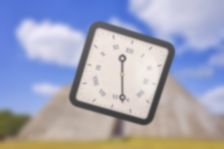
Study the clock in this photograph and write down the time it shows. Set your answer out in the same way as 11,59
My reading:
11,27
